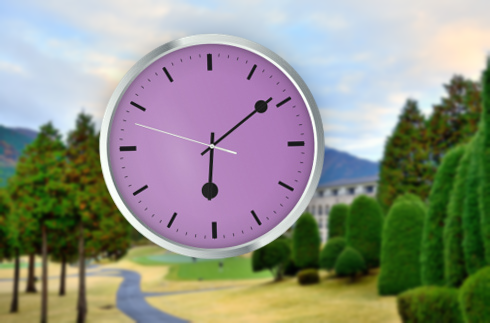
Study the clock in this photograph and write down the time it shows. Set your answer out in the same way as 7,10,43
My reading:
6,08,48
